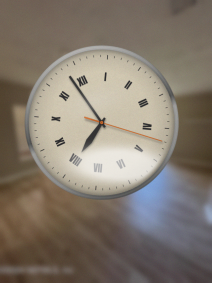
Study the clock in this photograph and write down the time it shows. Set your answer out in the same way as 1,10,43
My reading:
7,58,22
